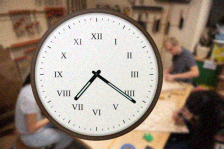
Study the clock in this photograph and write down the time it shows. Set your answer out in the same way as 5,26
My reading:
7,21
